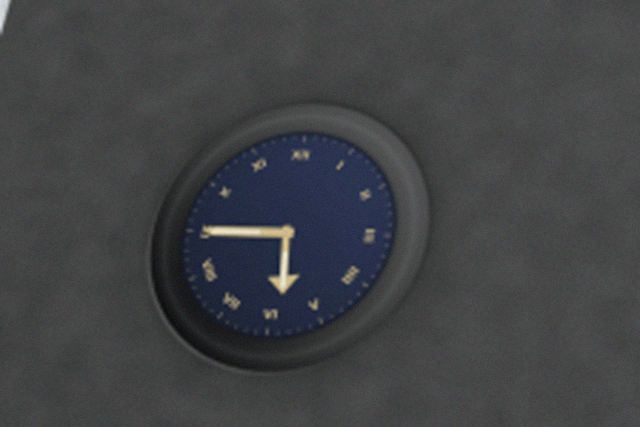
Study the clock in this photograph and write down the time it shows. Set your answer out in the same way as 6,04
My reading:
5,45
